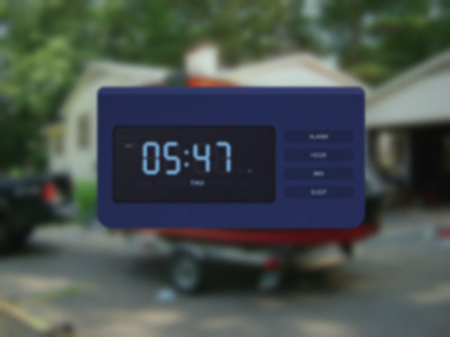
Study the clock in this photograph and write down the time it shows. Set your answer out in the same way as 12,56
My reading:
5,47
